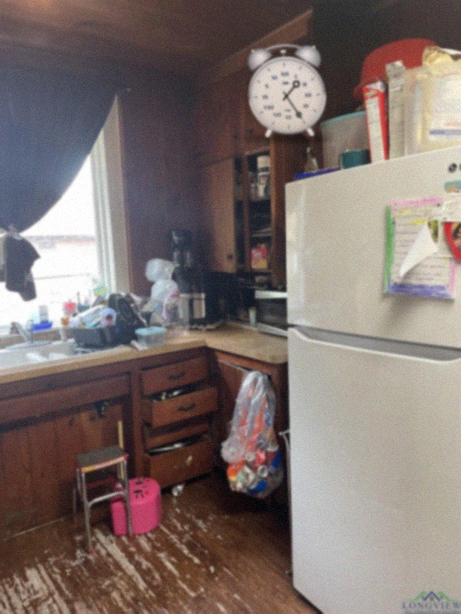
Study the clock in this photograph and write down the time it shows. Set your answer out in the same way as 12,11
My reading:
1,25
